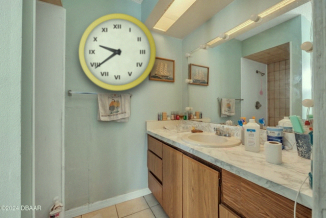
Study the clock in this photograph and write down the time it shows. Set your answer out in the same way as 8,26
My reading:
9,39
